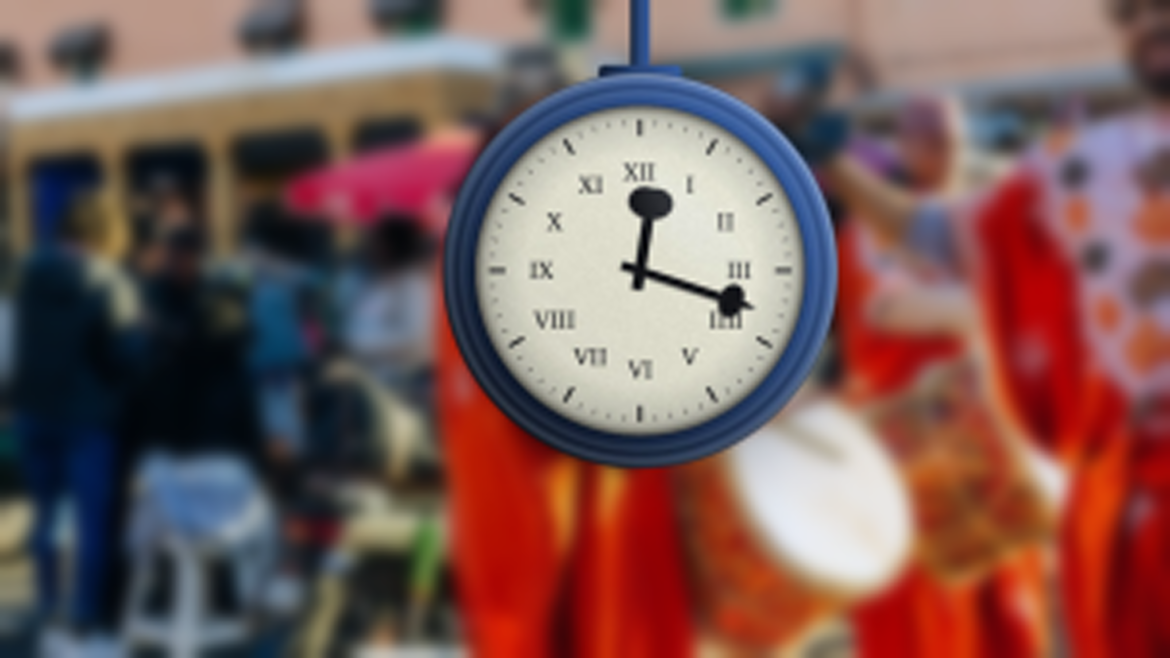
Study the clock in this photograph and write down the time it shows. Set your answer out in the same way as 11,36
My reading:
12,18
